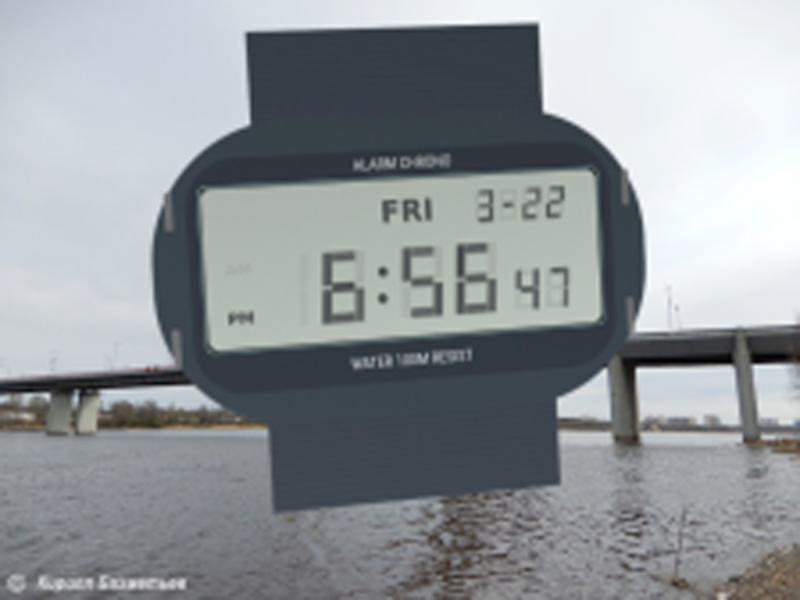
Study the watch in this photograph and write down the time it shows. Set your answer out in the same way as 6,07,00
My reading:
6,56,47
